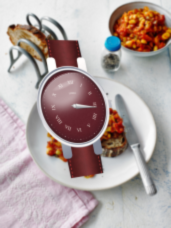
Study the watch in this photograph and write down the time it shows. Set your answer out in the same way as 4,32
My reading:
3,16
